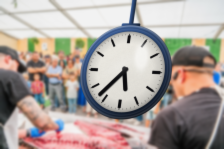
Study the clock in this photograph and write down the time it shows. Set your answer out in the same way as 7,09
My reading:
5,37
